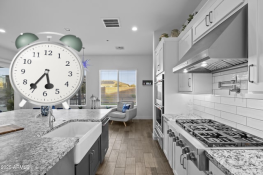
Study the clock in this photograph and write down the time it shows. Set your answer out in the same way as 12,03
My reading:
5,36
